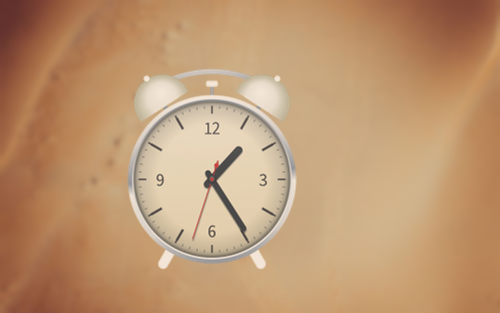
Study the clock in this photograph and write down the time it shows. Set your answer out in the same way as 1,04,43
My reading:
1,24,33
